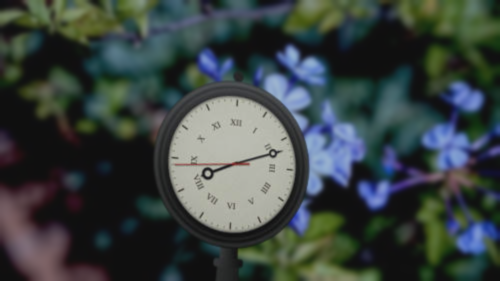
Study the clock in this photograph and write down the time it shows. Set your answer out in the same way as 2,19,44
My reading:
8,11,44
